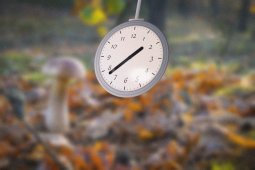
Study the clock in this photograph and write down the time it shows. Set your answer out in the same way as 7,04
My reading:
1,38
